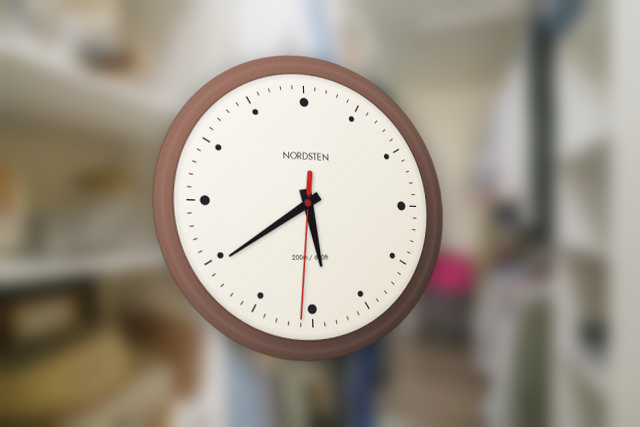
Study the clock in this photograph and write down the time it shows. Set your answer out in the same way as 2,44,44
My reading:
5,39,31
